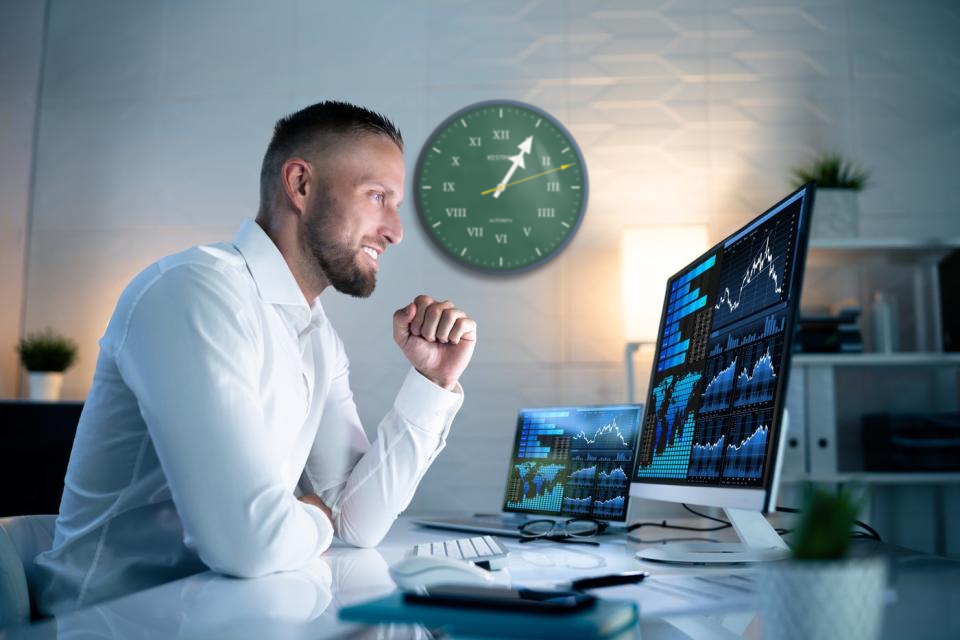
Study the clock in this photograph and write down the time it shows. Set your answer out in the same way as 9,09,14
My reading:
1,05,12
